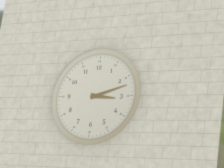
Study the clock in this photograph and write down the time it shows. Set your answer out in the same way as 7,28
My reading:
3,12
